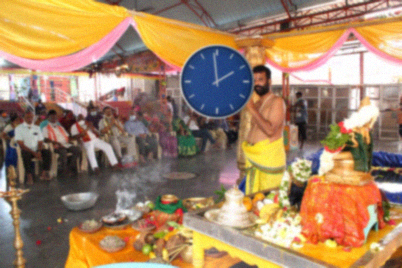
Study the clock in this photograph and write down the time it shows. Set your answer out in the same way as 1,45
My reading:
1,59
